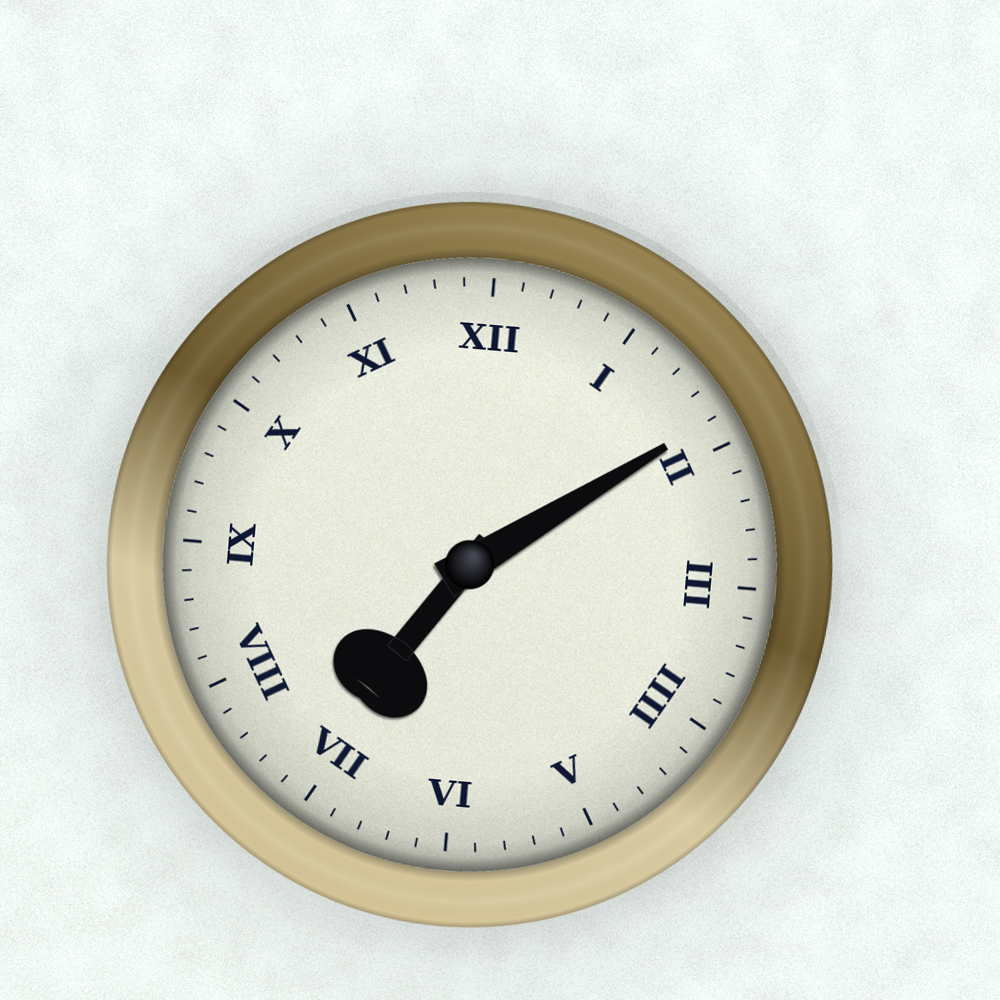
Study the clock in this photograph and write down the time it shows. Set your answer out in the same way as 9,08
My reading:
7,09
